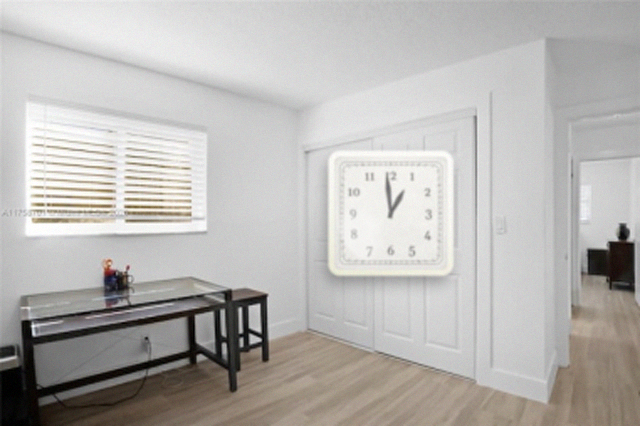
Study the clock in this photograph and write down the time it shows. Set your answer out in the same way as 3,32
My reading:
12,59
